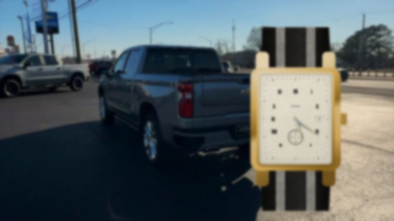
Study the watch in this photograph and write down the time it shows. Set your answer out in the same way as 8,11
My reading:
5,21
